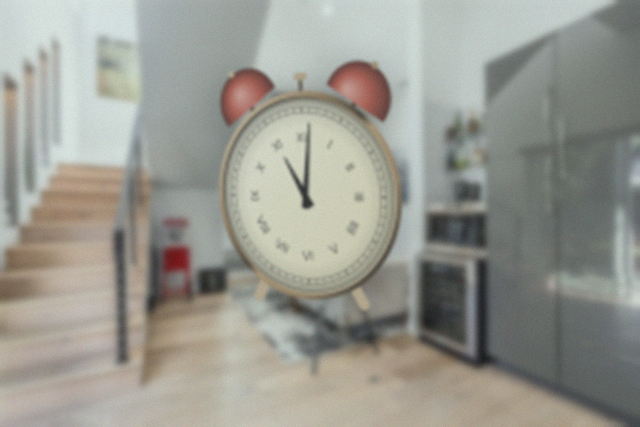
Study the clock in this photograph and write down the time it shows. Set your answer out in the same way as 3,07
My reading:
11,01
